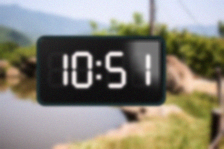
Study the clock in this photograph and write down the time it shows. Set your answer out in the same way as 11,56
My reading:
10,51
